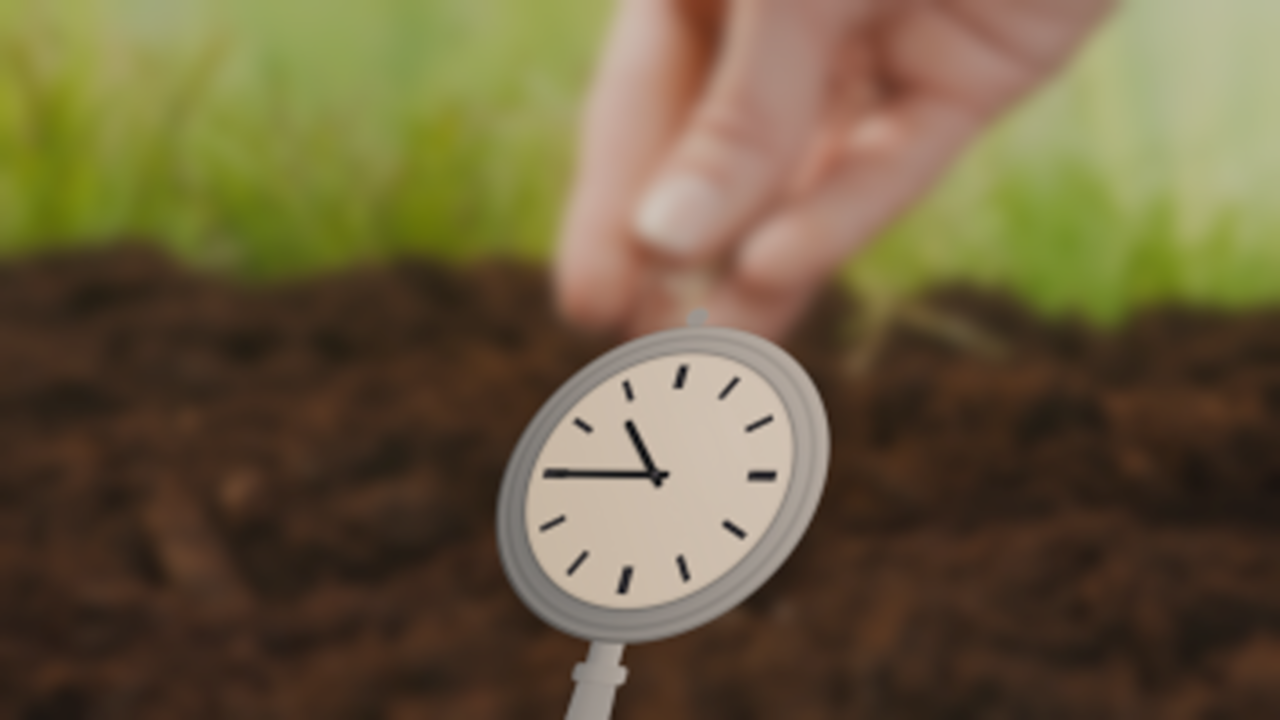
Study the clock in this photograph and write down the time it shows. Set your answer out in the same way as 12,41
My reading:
10,45
